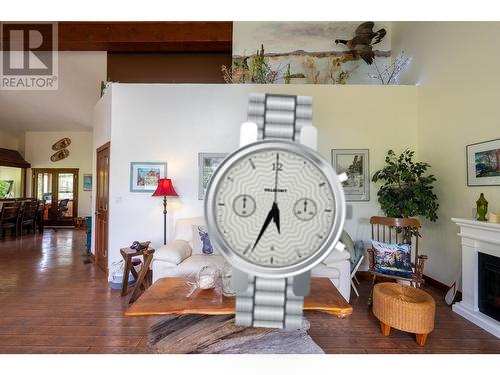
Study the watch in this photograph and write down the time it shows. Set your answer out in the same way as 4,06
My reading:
5,34
